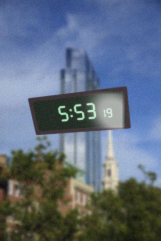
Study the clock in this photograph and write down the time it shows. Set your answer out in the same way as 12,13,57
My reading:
5,53,19
